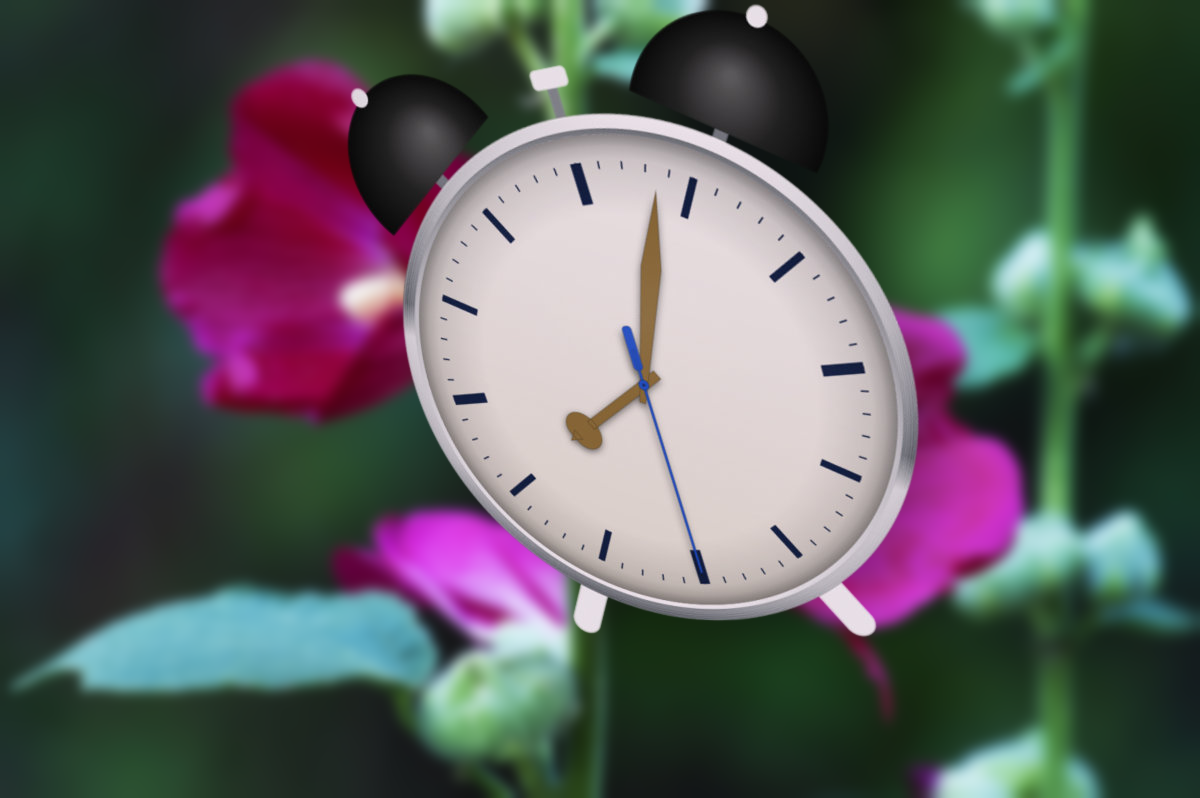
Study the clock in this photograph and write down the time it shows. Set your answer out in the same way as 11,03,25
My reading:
8,03,30
